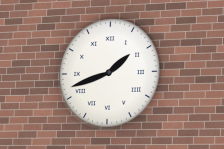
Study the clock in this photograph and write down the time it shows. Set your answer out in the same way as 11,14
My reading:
1,42
